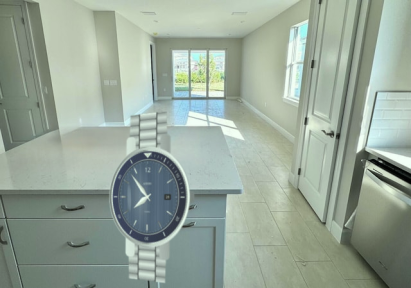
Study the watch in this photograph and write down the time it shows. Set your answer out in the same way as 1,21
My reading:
7,53
